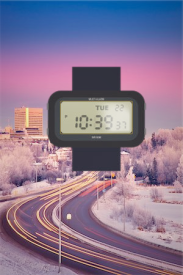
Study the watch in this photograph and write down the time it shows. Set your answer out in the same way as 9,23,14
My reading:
10,39,37
